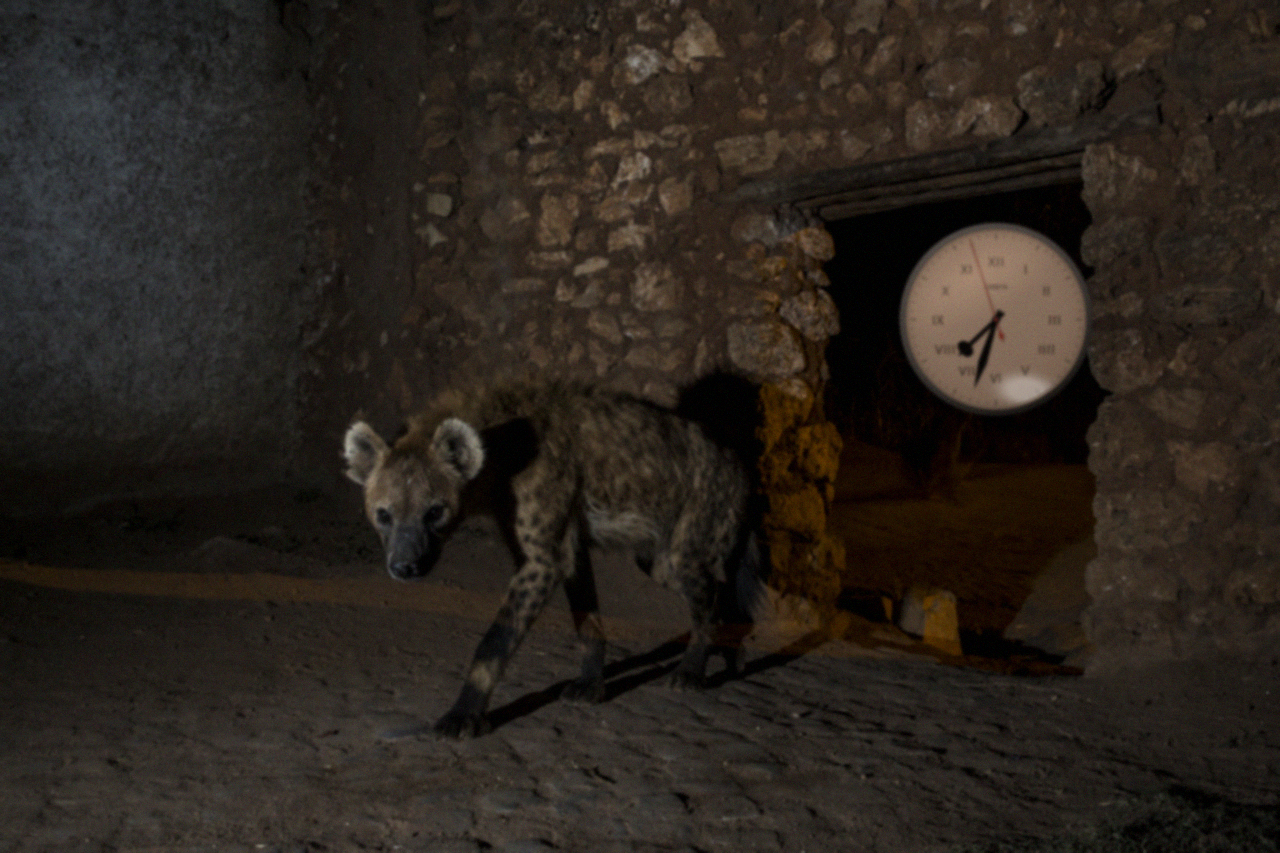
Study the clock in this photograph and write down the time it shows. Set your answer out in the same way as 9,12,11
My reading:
7,32,57
